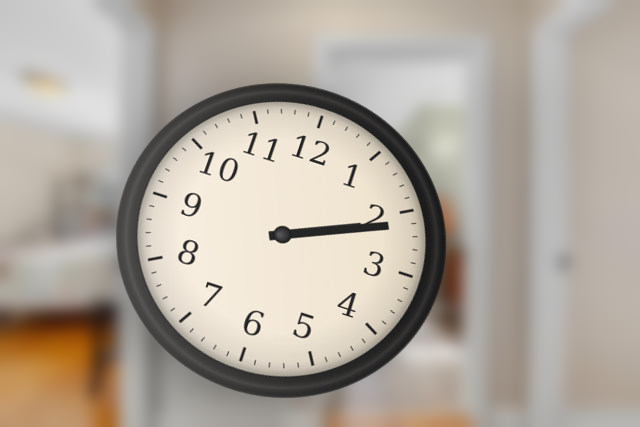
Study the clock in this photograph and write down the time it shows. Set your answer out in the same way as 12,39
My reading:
2,11
